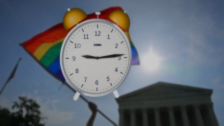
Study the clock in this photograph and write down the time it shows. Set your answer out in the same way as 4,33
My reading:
9,14
